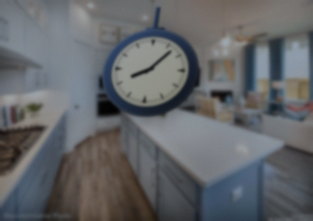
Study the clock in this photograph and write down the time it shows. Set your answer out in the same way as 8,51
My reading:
8,07
